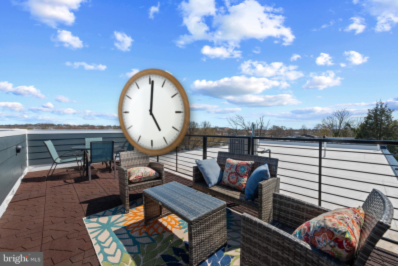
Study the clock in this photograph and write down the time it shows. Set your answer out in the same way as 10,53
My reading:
5,01
